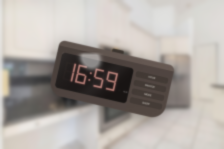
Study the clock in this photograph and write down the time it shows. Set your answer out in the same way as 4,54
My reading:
16,59
